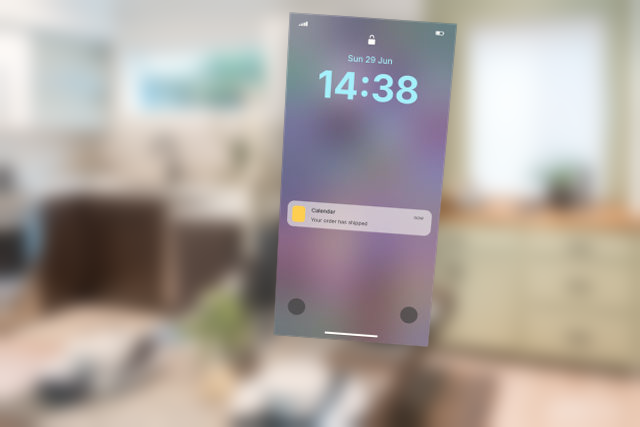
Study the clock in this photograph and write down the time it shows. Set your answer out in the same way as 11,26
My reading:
14,38
